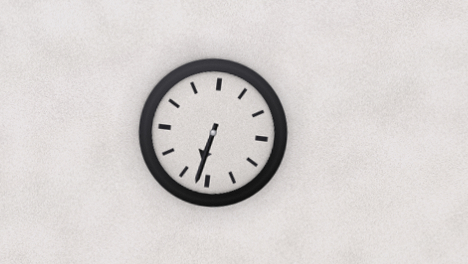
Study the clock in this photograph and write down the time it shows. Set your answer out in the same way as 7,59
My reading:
6,32
